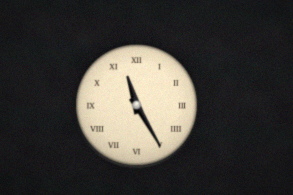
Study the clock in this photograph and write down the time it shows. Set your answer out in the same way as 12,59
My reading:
11,25
